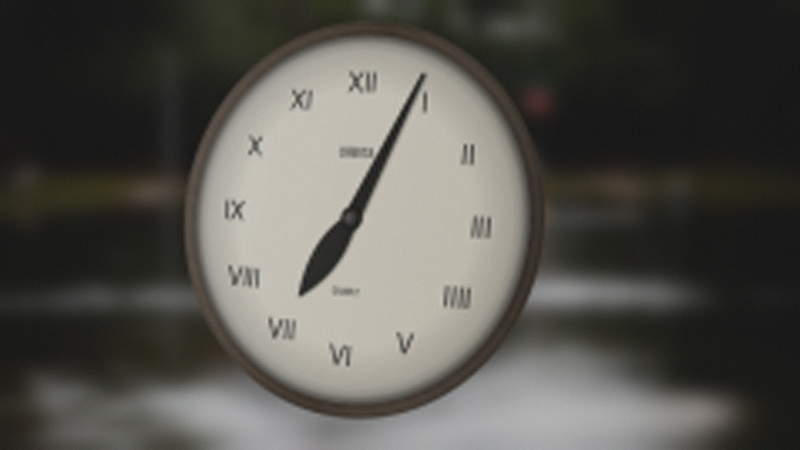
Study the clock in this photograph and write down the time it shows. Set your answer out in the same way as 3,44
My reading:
7,04
